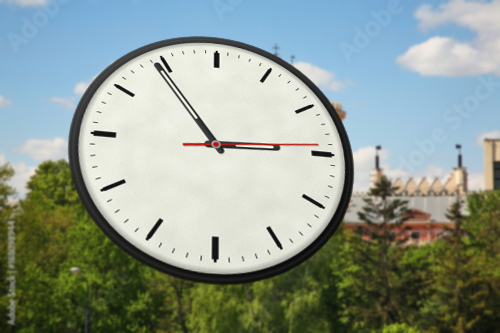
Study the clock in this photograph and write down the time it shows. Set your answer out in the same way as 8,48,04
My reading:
2,54,14
